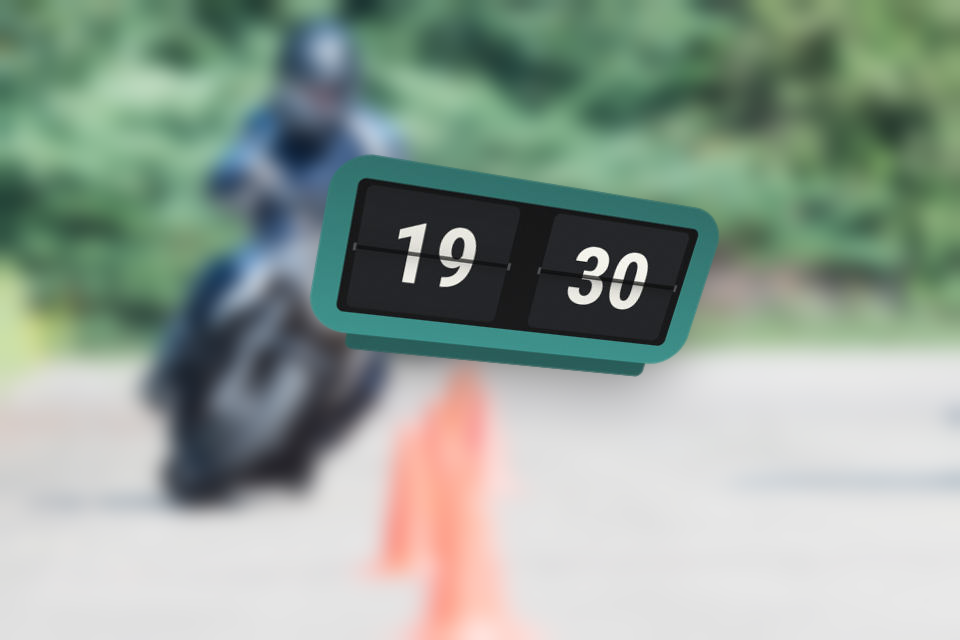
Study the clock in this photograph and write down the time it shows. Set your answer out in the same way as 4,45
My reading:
19,30
